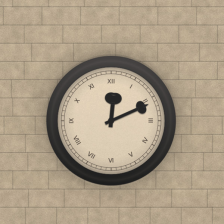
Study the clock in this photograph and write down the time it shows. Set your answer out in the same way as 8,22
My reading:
12,11
